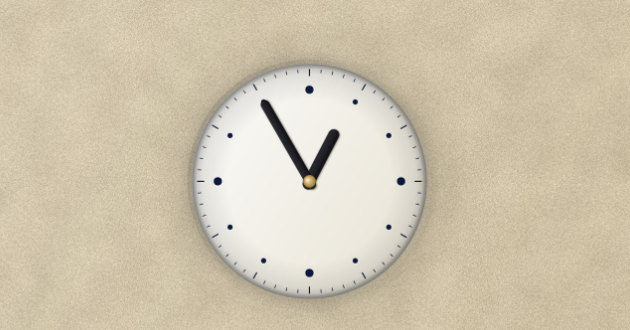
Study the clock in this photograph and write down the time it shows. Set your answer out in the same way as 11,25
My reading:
12,55
